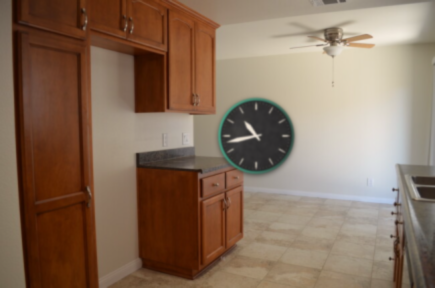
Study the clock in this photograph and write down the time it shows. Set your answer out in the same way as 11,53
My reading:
10,43
